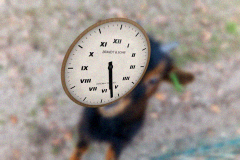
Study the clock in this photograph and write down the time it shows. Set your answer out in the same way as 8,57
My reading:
5,27
